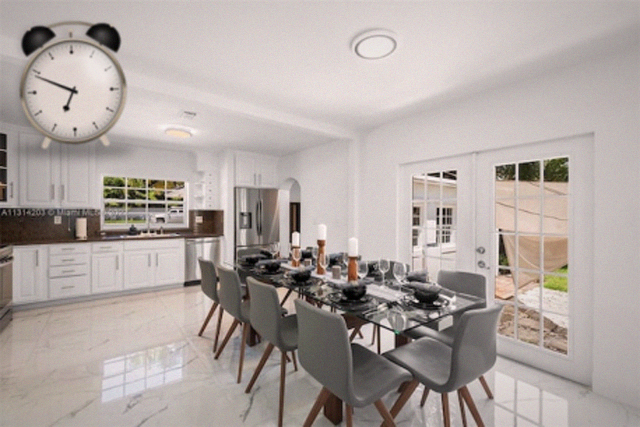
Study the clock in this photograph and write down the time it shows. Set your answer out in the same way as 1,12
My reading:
6,49
